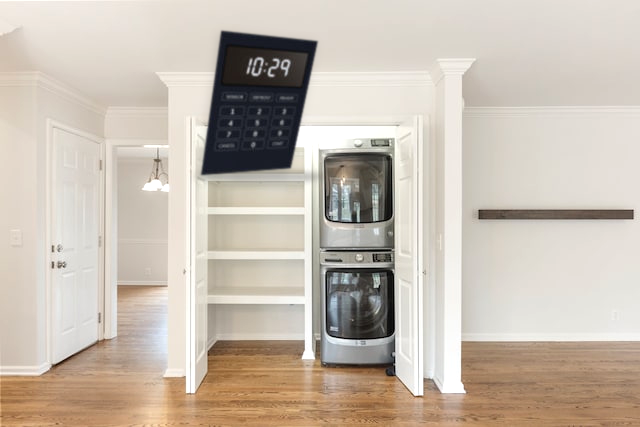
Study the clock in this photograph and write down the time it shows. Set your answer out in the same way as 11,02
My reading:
10,29
